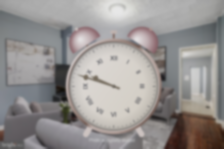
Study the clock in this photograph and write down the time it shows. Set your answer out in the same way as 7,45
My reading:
9,48
